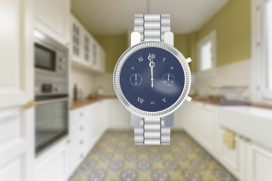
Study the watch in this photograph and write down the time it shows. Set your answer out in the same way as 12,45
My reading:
11,59
